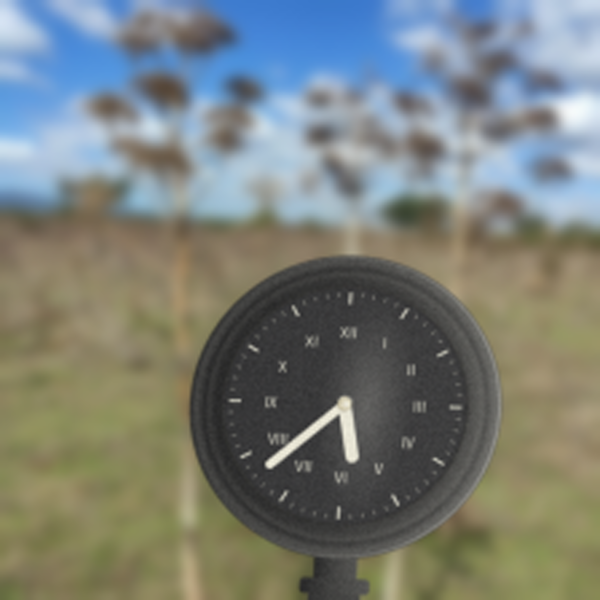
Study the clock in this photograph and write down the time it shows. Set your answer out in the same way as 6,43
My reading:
5,38
